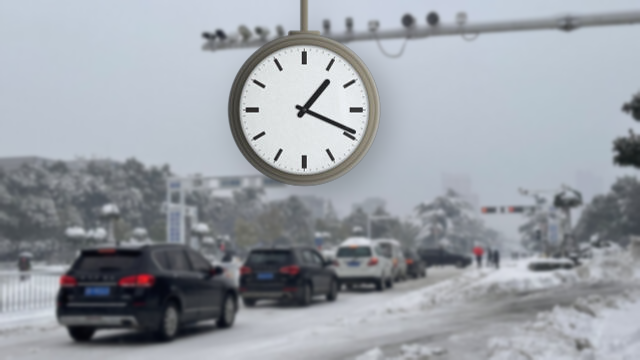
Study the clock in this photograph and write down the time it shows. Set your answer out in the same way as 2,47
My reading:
1,19
